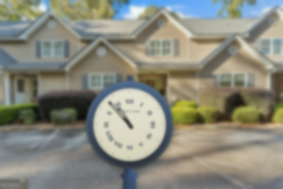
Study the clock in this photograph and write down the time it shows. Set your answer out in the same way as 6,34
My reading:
10,53
